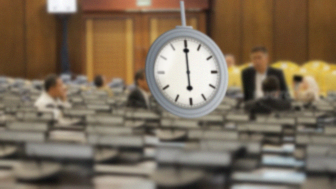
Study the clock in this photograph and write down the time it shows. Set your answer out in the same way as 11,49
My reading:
6,00
